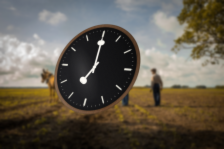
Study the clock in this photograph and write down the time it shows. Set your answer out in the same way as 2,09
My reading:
7,00
